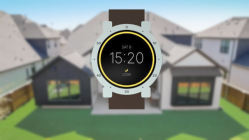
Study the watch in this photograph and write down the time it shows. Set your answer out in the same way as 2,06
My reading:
15,20
